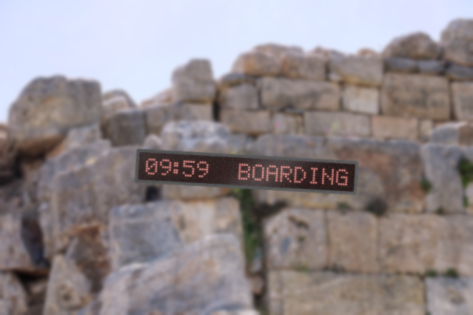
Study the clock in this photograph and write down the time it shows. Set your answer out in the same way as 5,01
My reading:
9,59
